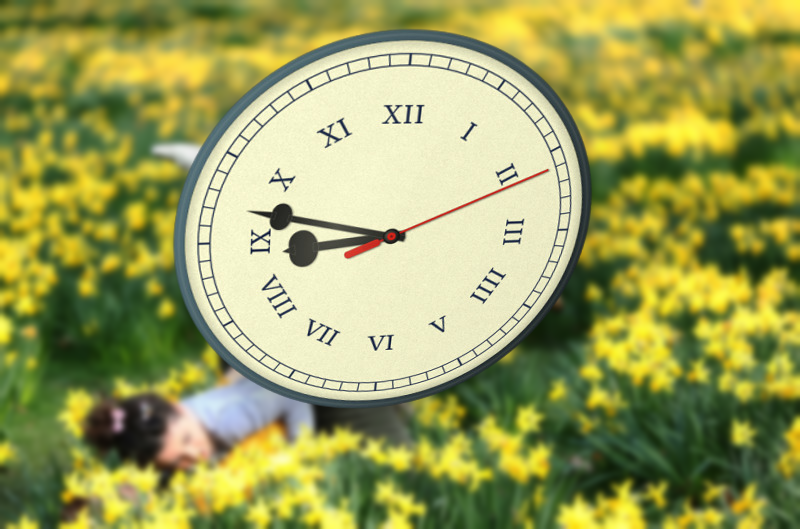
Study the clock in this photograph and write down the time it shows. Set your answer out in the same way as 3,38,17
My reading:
8,47,11
